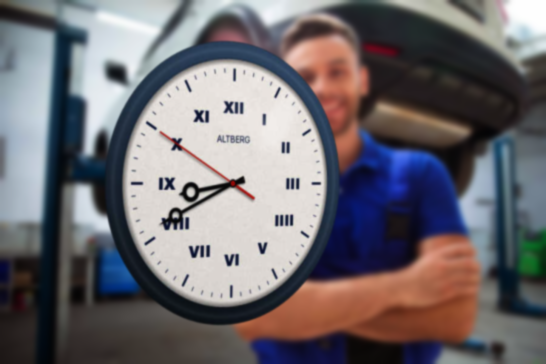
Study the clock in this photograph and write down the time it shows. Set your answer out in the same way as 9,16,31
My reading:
8,40,50
